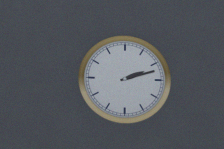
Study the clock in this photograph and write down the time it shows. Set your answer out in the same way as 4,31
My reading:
2,12
